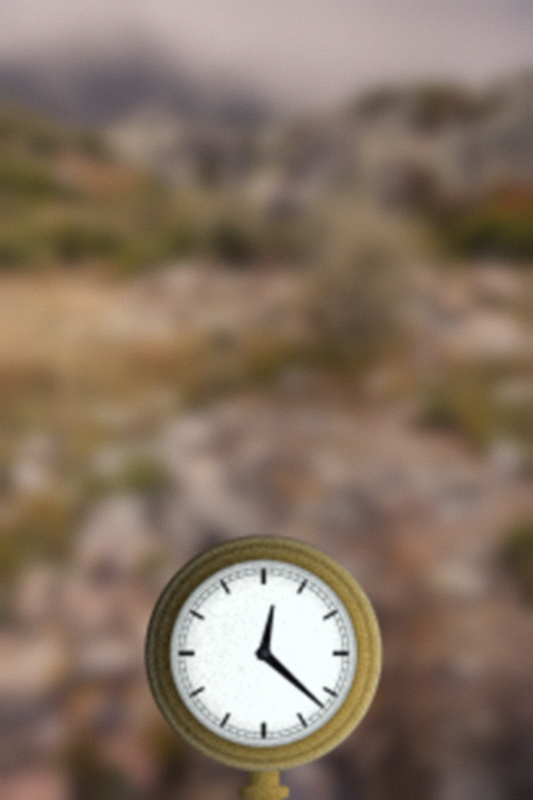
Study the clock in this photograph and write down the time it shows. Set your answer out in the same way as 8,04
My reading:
12,22
